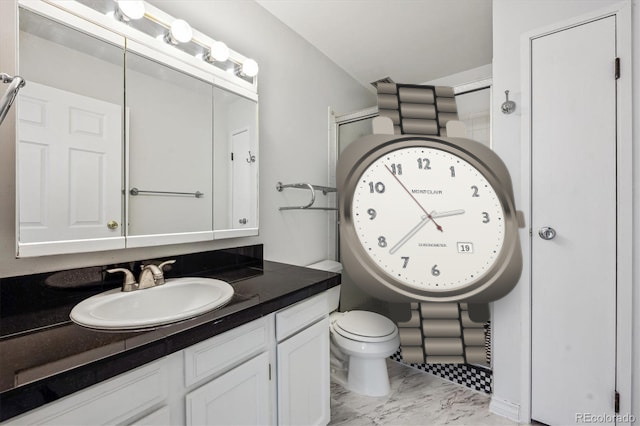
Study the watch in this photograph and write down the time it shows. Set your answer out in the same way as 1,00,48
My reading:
2,37,54
